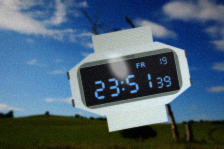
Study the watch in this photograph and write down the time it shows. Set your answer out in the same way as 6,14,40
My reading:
23,51,39
